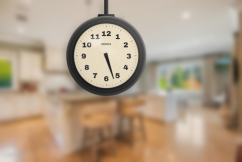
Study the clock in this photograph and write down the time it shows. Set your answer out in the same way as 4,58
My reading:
5,27
